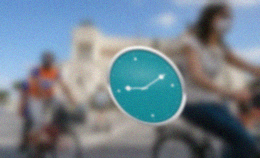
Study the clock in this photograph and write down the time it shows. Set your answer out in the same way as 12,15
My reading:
9,11
